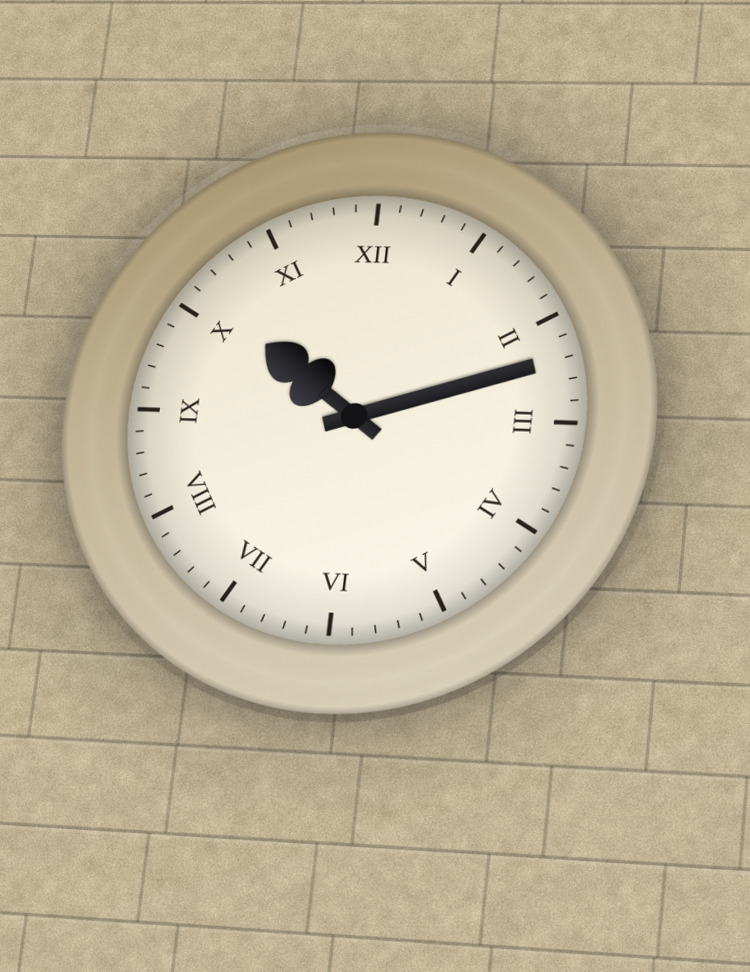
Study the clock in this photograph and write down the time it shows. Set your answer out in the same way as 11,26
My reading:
10,12
